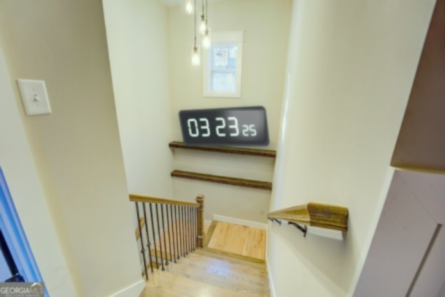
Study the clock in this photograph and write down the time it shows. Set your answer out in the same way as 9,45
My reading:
3,23
